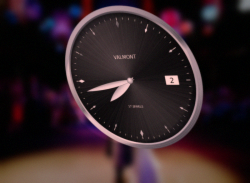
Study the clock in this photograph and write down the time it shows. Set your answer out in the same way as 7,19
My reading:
7,43
